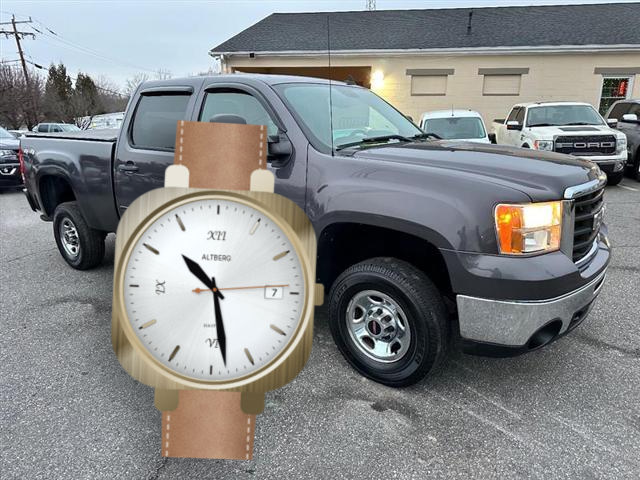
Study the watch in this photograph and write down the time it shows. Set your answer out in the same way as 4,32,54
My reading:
10,28,14
